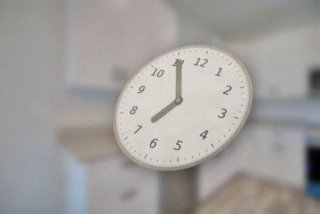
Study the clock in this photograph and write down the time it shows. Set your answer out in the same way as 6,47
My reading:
6,55
